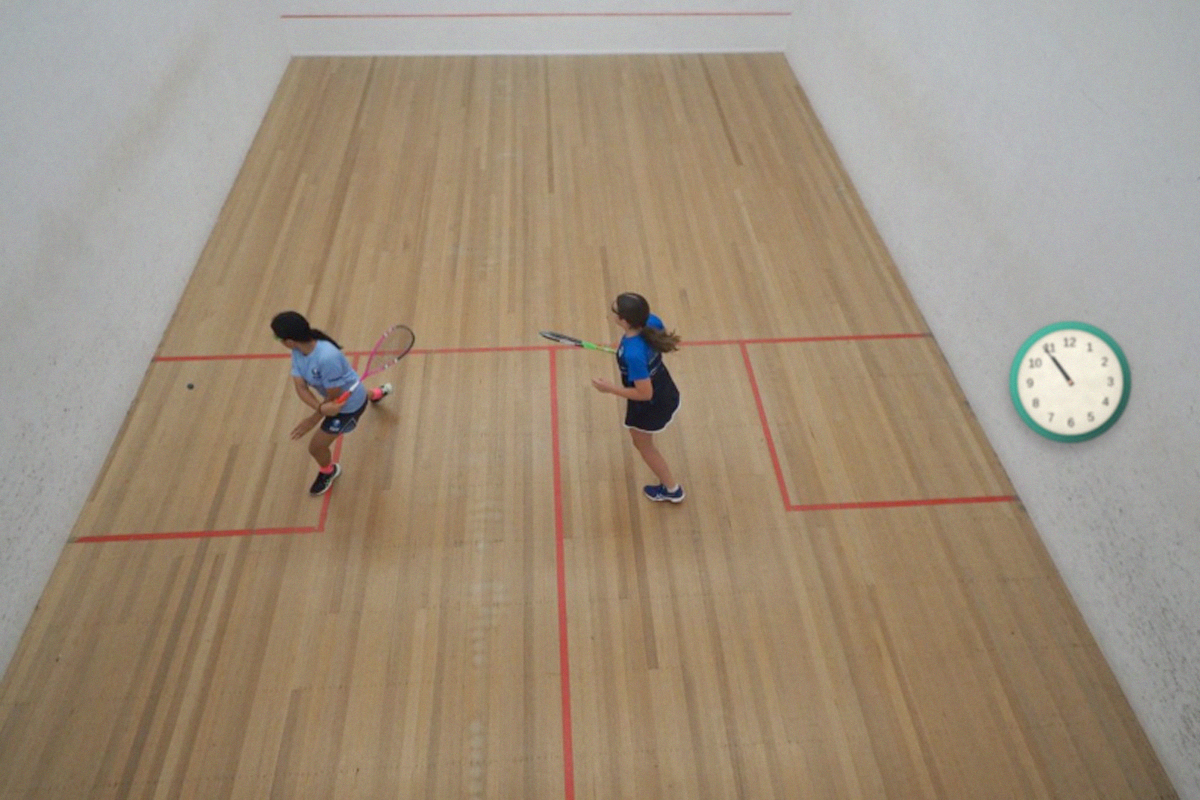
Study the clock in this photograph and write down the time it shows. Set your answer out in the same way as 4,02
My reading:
10,54
